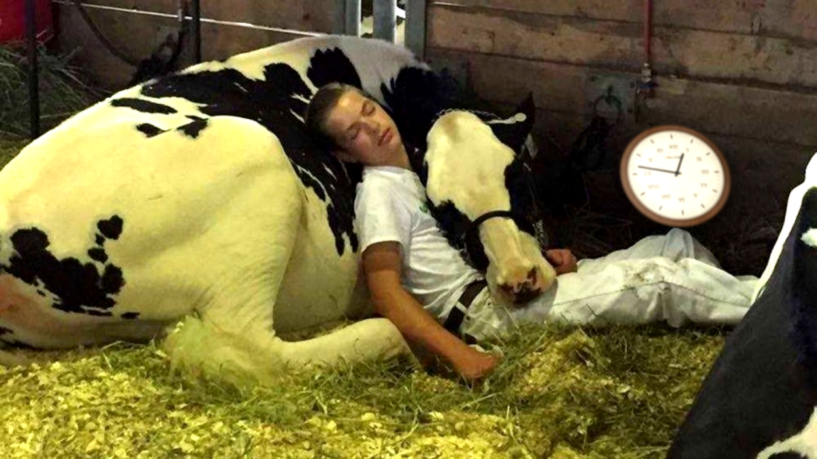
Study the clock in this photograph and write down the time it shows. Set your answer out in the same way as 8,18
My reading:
12,47
